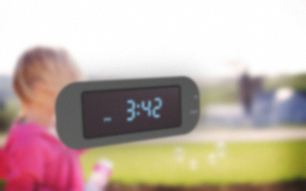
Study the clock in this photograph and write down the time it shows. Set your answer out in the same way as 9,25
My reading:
3,42
